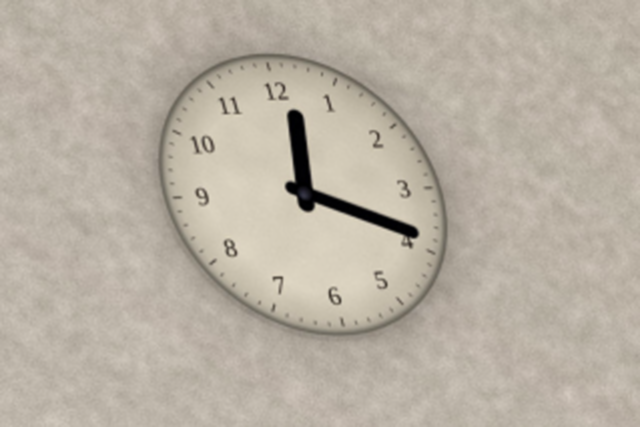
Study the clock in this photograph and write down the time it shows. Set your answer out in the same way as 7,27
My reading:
12,19
